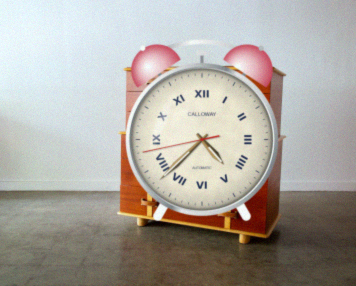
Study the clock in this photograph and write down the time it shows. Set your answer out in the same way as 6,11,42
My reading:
4,37,43
